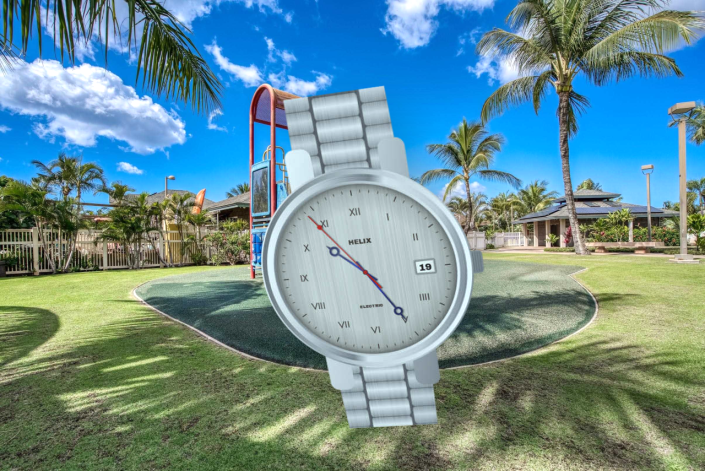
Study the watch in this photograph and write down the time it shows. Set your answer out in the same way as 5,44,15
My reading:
10,24,54
